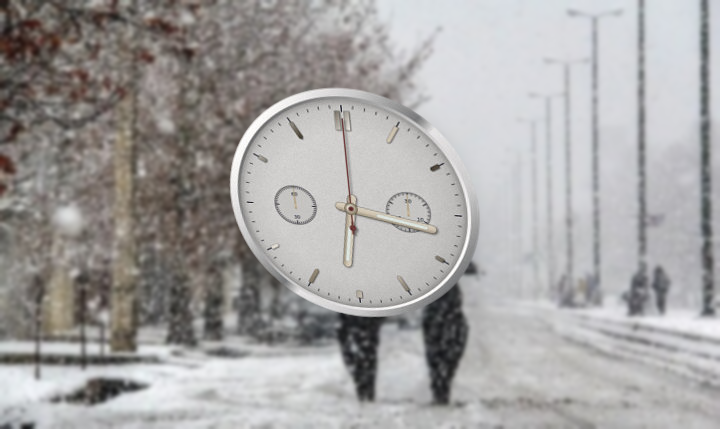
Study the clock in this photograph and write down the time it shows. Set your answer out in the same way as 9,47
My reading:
6,17
